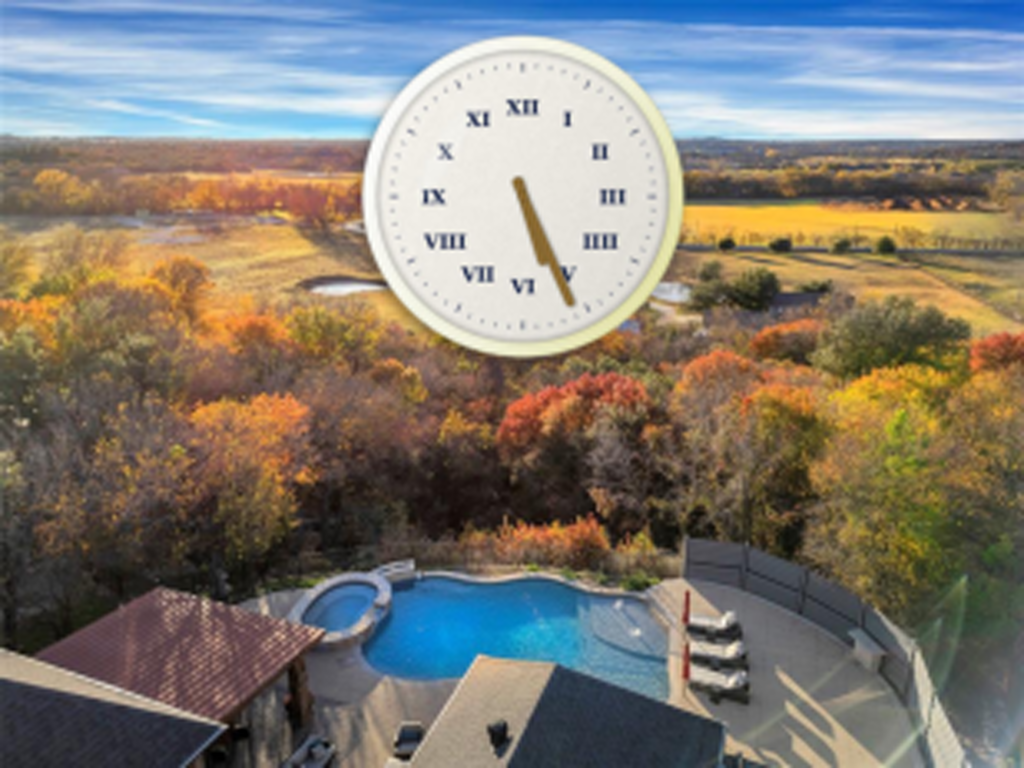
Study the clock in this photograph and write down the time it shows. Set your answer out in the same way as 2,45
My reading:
5,26
